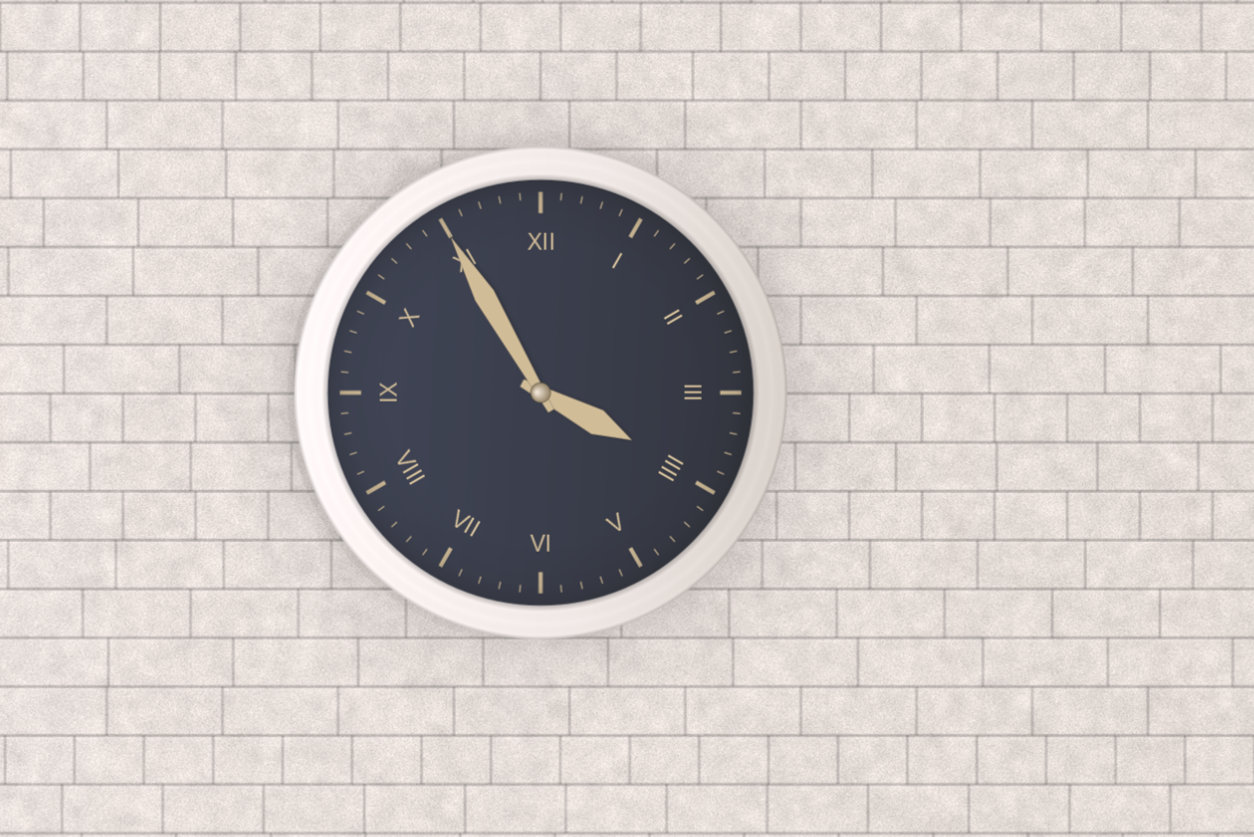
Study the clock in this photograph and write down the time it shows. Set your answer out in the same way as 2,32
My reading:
3,55
